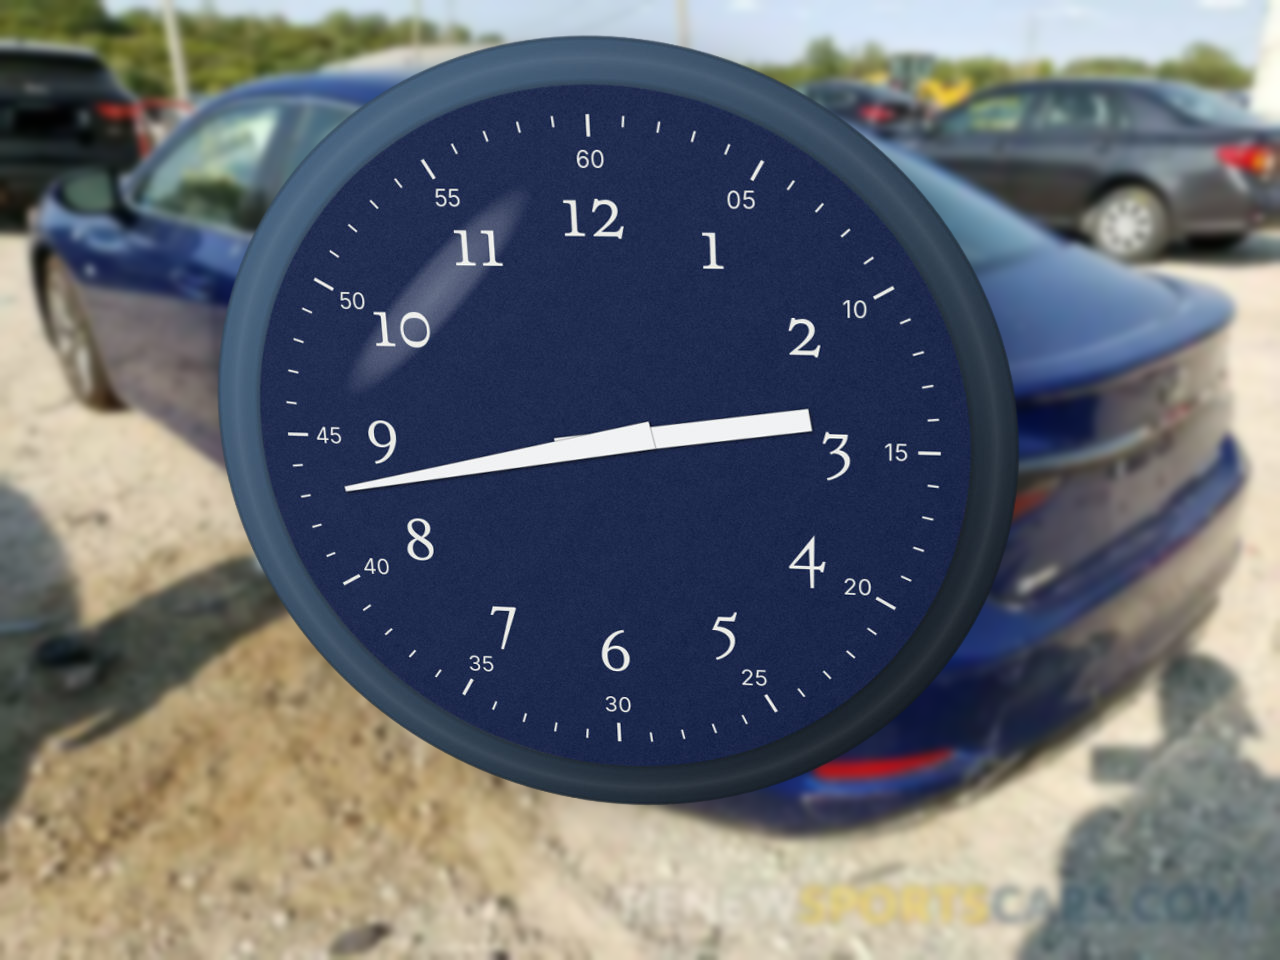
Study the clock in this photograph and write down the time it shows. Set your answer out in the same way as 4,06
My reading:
2,43
